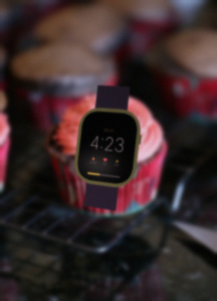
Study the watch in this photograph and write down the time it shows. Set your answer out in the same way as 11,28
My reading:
4,23
